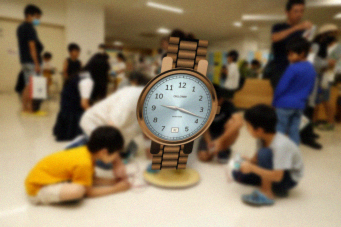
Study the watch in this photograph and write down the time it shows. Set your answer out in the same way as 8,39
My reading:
9,18
